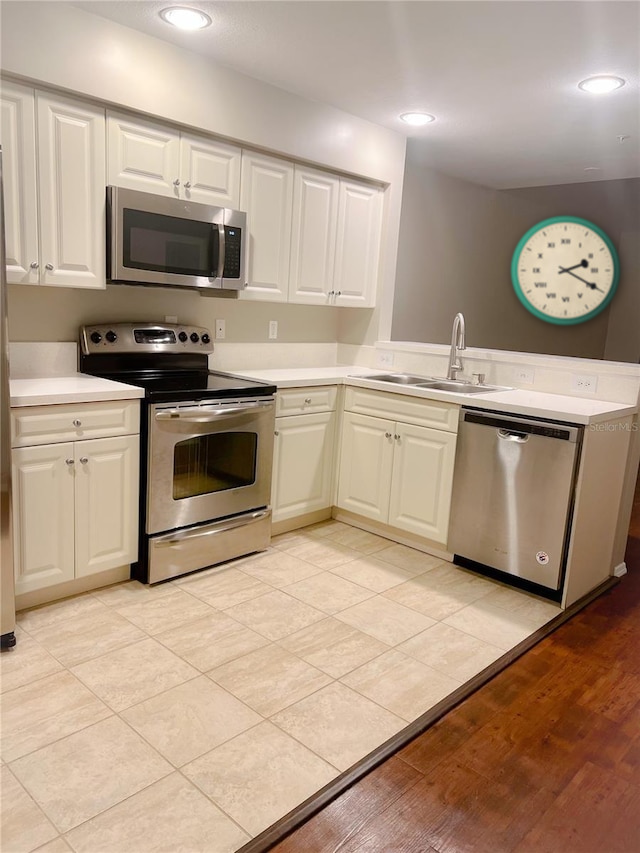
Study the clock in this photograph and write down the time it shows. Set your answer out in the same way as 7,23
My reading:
2,20
